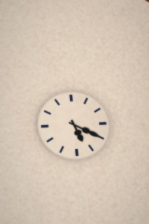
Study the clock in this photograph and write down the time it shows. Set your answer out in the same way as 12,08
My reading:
5,20
